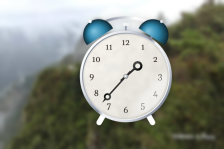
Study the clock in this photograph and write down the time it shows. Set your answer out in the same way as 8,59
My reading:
1,37
